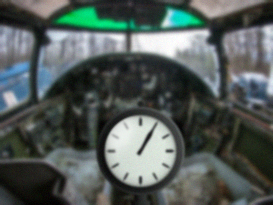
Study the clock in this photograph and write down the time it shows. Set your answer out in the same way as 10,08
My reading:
1,05
